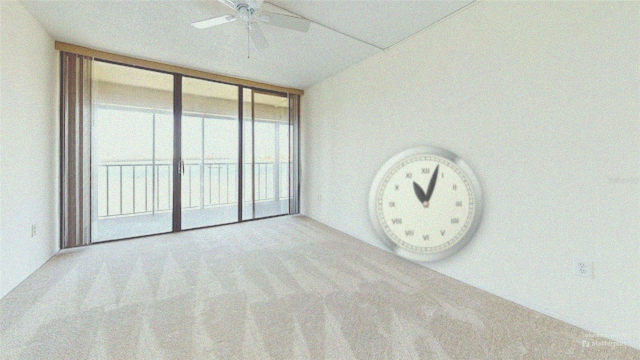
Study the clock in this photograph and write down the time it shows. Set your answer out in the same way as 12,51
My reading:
11,03
